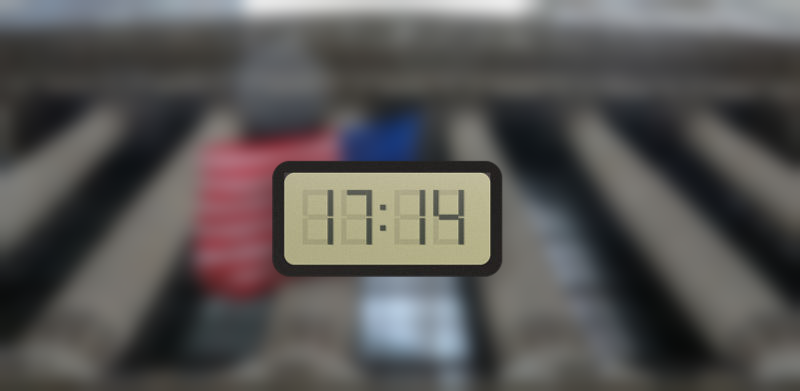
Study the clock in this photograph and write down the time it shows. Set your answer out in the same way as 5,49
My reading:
17,14
